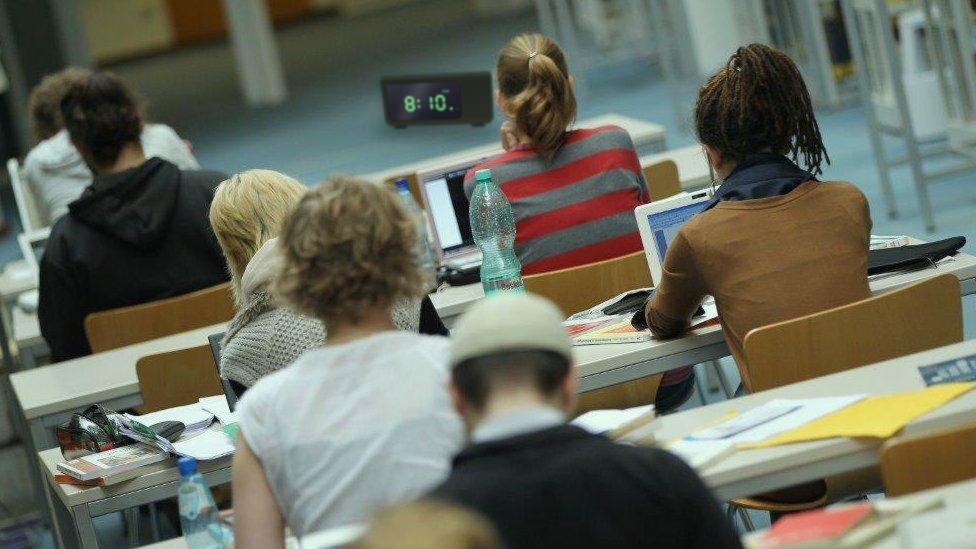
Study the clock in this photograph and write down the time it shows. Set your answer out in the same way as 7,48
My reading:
8,10
